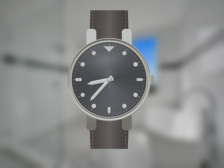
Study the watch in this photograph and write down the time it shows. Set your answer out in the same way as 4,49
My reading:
8,37
